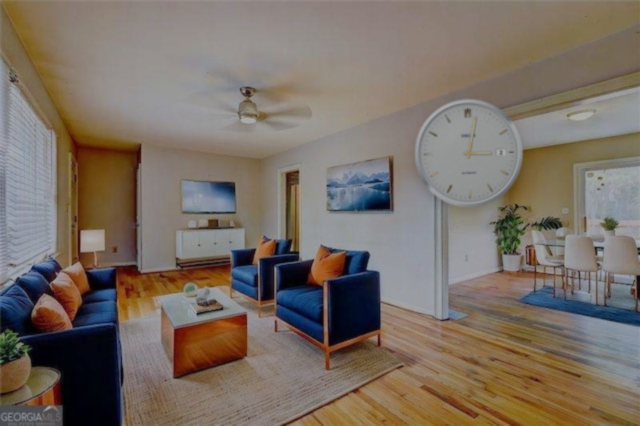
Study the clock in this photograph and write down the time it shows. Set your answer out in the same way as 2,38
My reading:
3,02
